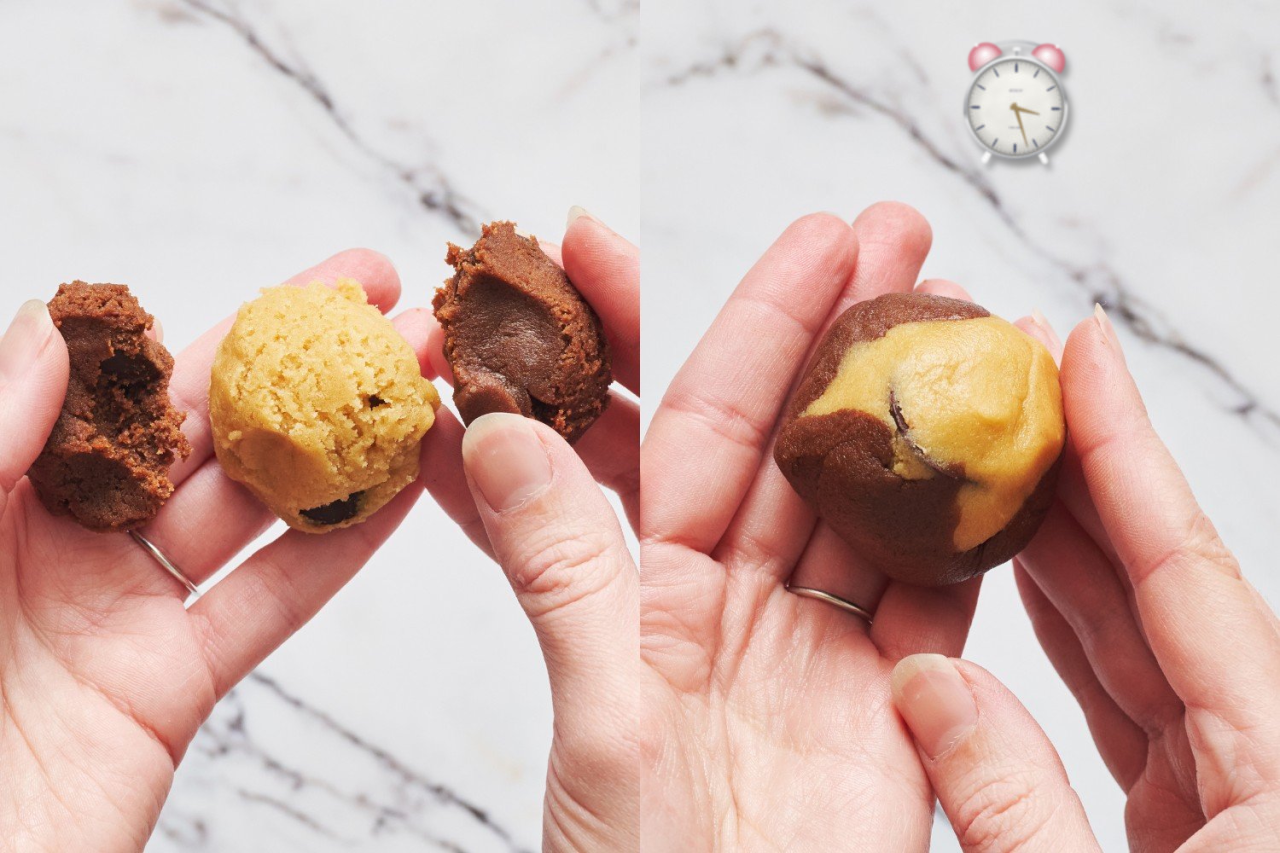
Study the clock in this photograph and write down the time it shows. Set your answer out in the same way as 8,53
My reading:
3,27
